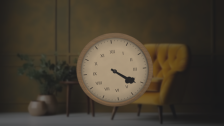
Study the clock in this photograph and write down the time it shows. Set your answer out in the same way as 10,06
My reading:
4,21
